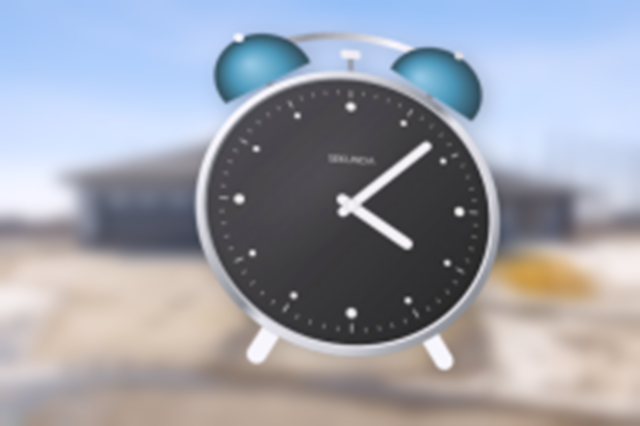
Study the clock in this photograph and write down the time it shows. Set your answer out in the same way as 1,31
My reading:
4,08
